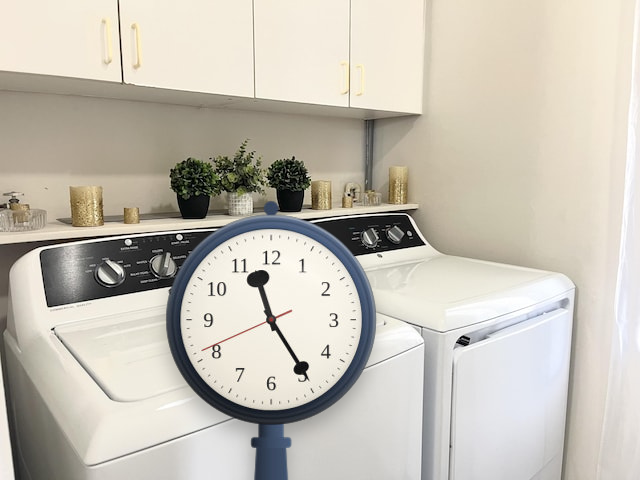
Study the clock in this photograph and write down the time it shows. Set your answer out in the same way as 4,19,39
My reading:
11,24,41
